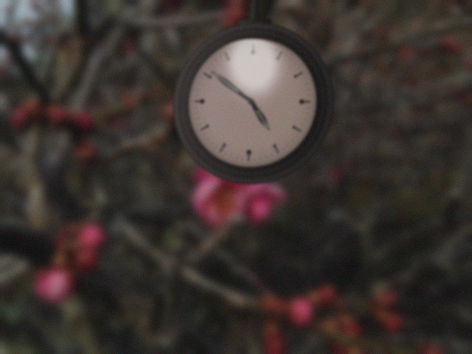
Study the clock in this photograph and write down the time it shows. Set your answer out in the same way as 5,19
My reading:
4,51
